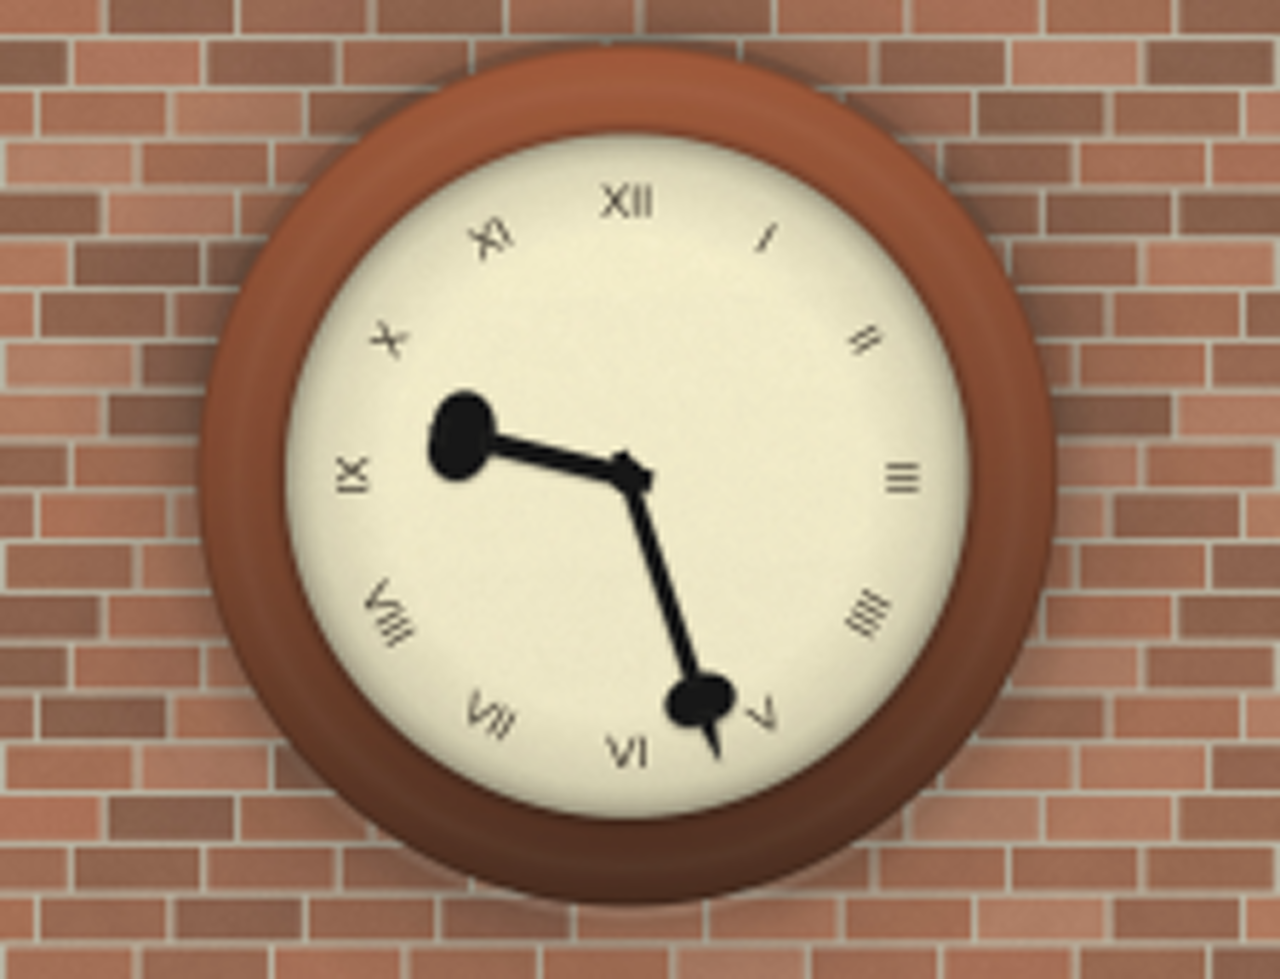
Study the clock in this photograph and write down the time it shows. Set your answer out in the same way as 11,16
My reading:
9,27
